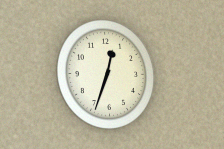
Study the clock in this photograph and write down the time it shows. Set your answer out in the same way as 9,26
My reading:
12,34
